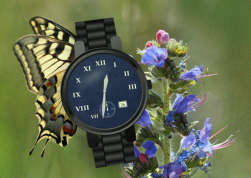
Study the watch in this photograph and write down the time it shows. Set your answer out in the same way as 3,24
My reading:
12,32
